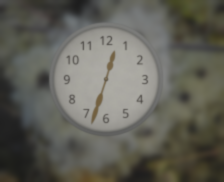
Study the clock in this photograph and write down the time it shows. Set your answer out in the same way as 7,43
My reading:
12,33
